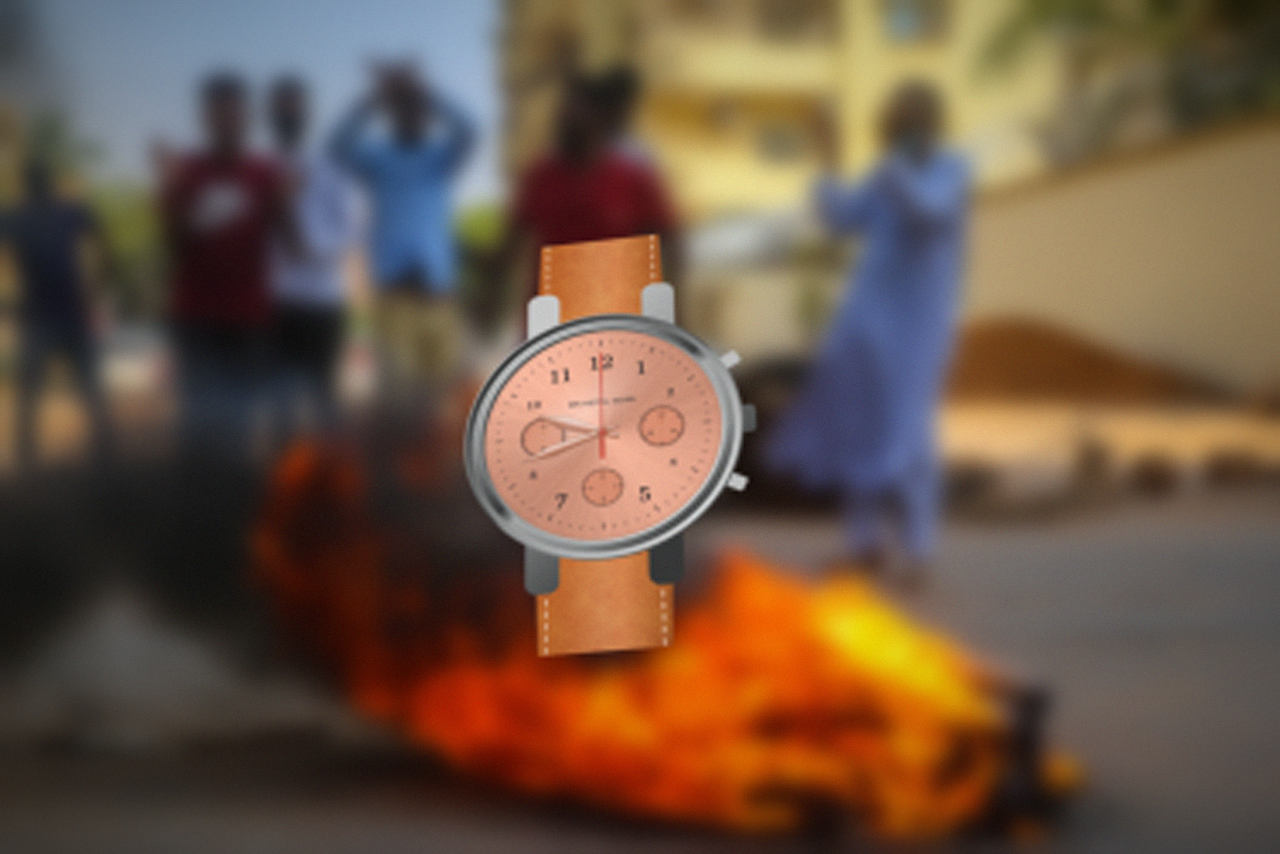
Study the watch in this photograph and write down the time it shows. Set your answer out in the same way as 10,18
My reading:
9,42
